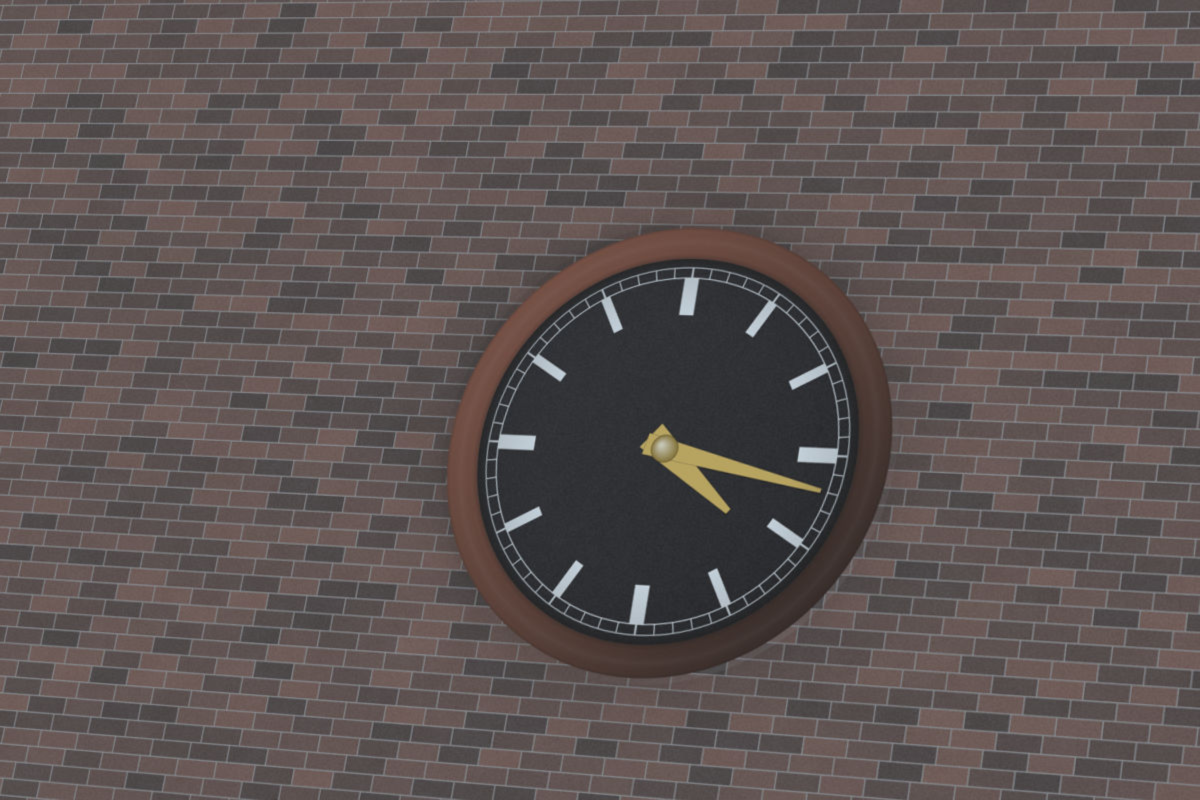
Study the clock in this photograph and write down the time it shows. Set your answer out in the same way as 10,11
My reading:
4,17
